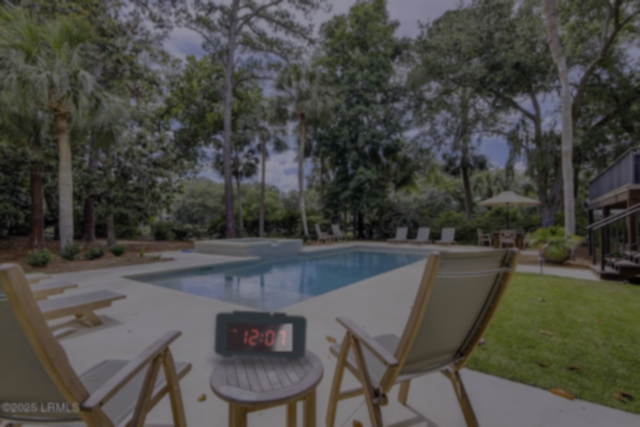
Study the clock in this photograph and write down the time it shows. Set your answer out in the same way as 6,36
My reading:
12,07
